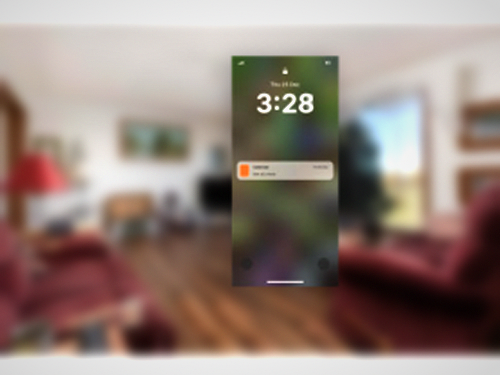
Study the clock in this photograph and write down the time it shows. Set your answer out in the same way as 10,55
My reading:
3,28
